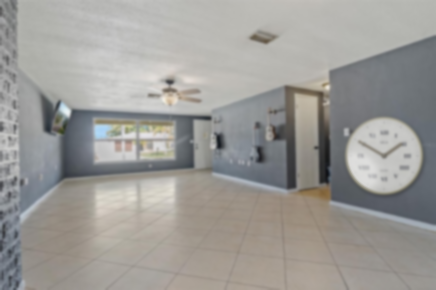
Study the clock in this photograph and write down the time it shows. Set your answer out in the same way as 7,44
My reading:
1,50
